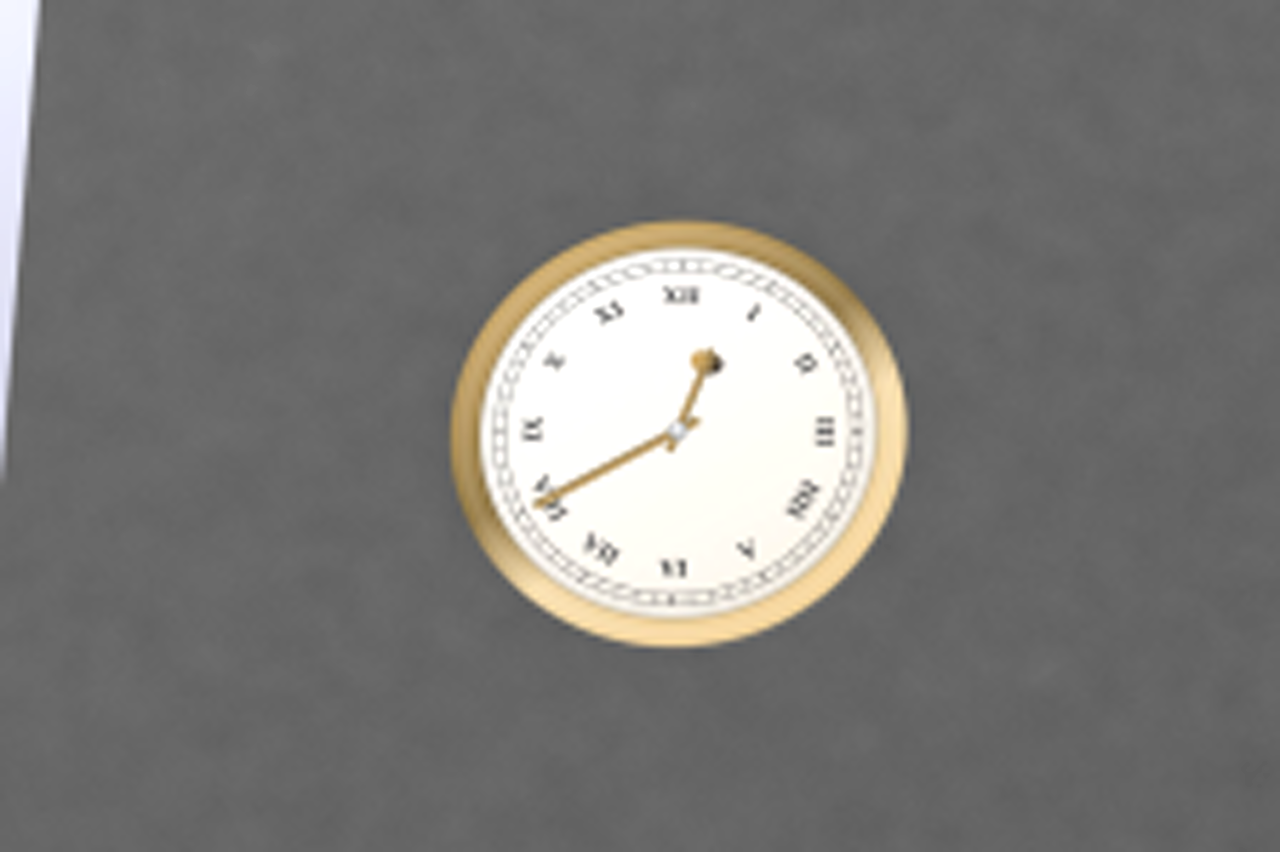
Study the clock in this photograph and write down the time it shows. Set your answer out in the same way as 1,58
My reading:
12,40
